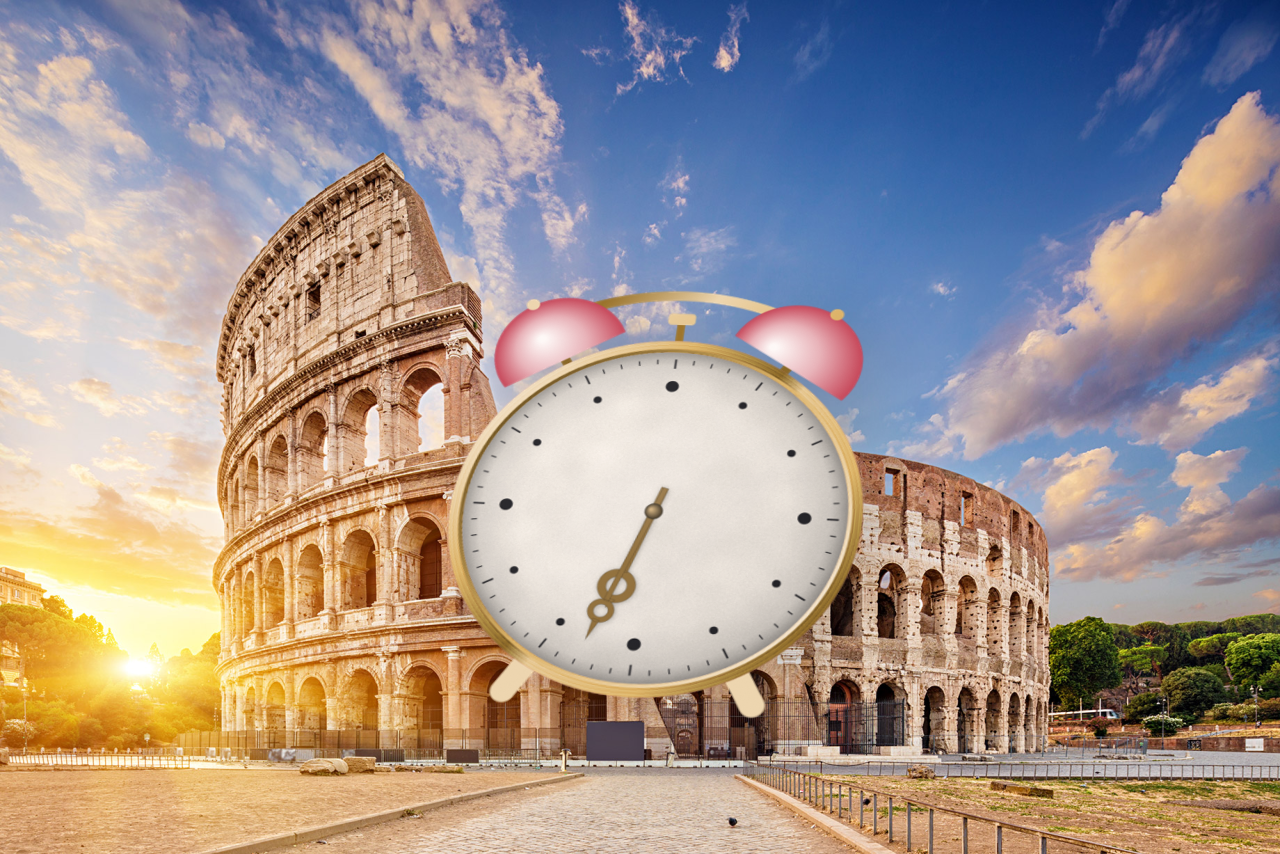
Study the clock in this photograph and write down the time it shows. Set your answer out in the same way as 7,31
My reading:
6,33
